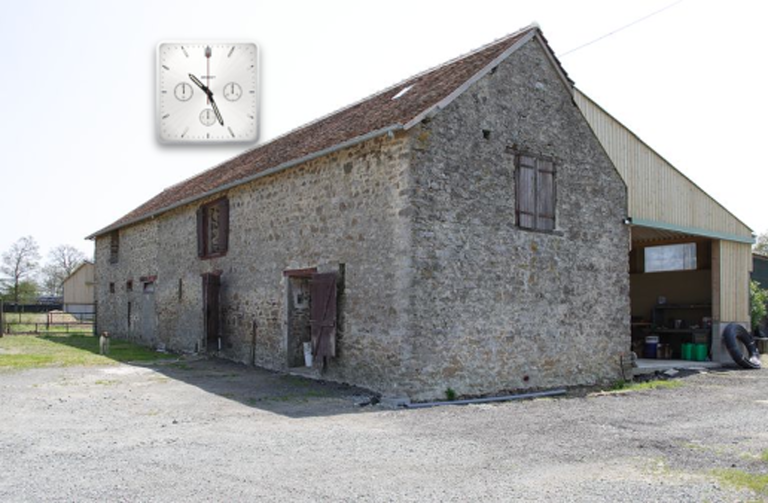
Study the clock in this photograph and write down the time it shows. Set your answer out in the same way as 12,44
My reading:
10,26
